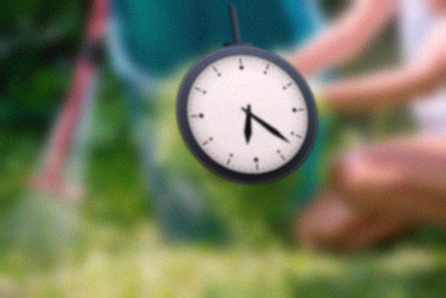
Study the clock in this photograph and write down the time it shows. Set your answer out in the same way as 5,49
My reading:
6,22
